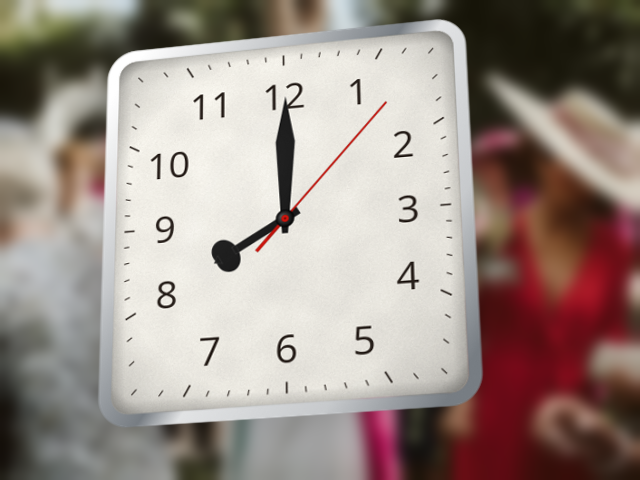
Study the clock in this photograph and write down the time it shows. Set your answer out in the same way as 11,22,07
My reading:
8,00,07
